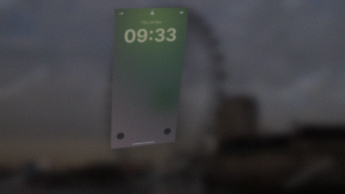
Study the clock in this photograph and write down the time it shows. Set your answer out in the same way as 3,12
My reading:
9,33
